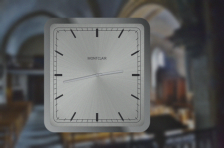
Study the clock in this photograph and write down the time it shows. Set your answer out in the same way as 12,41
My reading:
2,43
